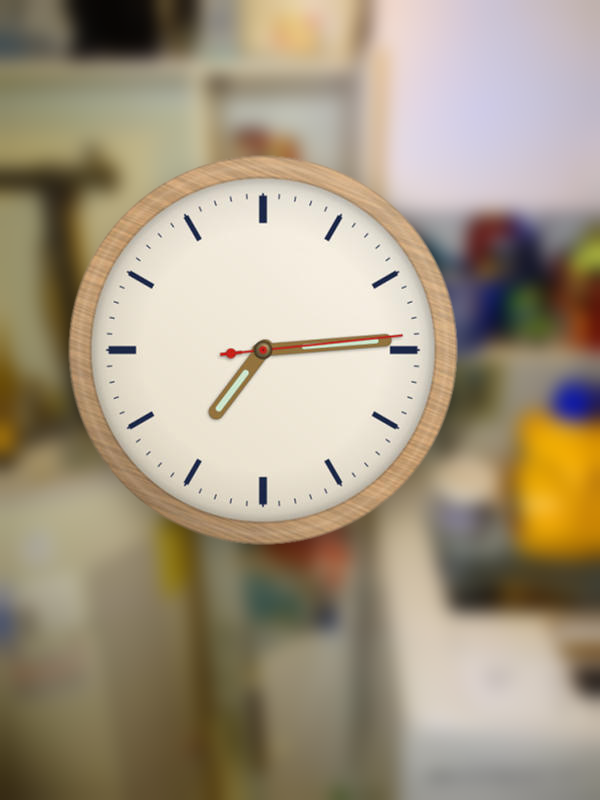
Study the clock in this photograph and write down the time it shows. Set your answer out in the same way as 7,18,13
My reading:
7,14,14
